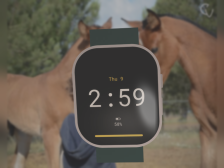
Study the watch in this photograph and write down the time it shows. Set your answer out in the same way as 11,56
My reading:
2,59
